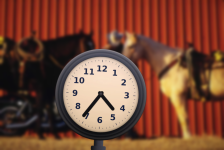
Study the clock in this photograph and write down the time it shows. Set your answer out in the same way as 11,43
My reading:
4,36
